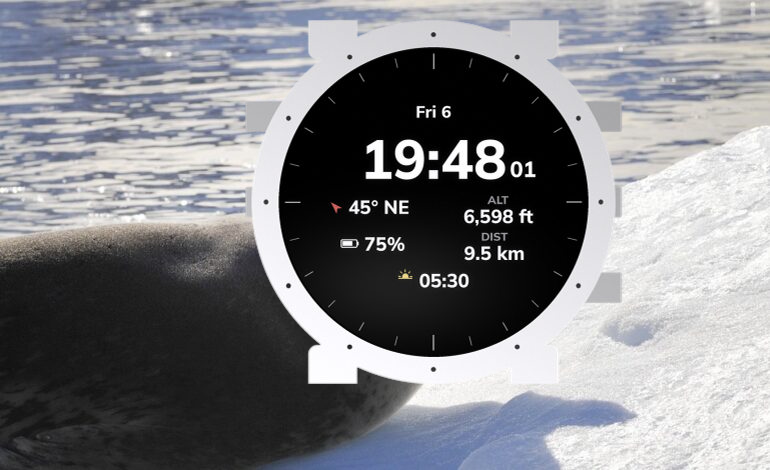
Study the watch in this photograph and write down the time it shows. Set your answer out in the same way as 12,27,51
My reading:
19,48,01
